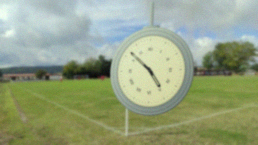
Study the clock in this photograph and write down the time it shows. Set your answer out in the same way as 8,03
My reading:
4,52
